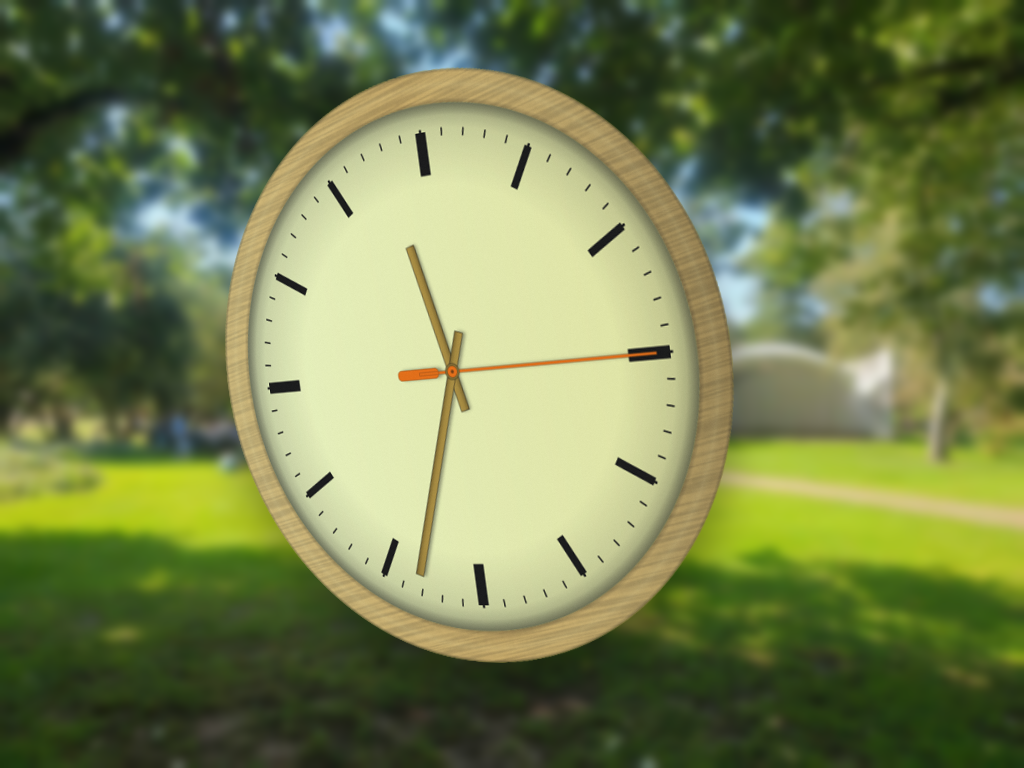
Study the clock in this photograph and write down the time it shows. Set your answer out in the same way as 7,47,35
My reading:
11,33,15
